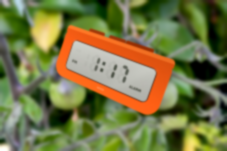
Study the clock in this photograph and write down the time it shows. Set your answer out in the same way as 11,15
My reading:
1,17
